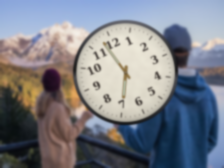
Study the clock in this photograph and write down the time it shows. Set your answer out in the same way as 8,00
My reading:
6,58
